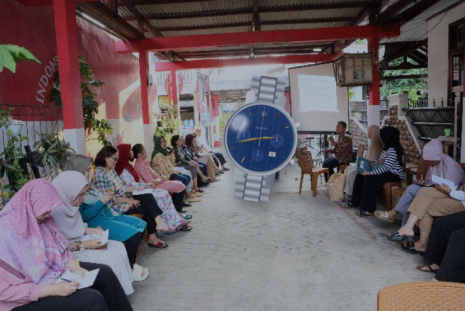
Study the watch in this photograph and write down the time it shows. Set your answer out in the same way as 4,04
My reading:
2,42
